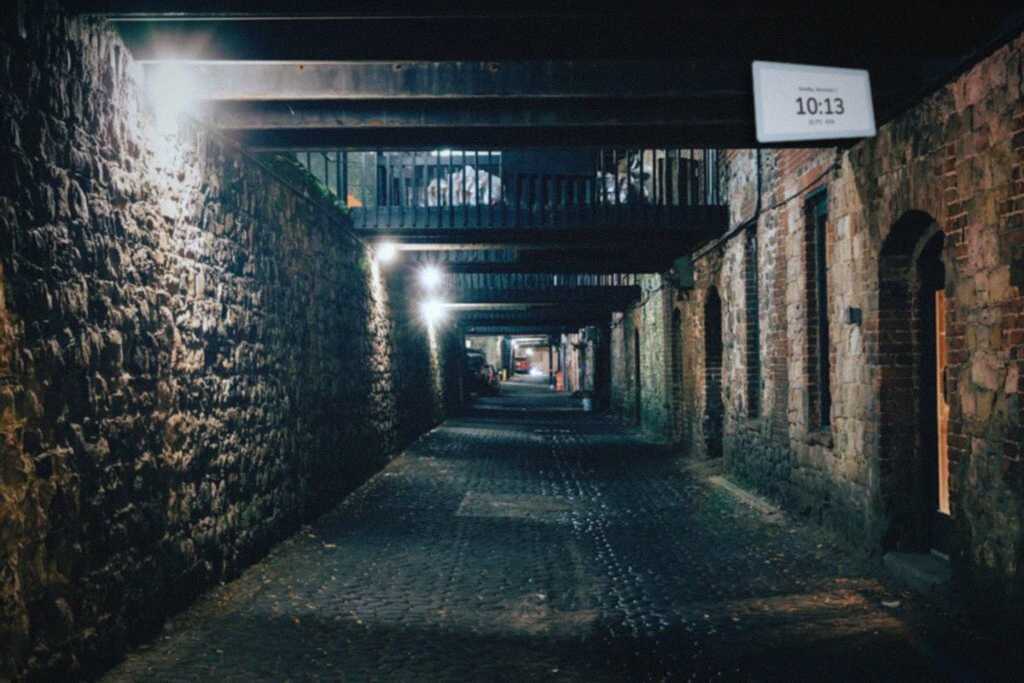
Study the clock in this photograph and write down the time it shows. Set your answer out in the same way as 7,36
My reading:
10,13
